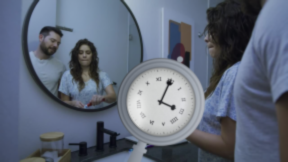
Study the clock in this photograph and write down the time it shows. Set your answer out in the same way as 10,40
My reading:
3,00
